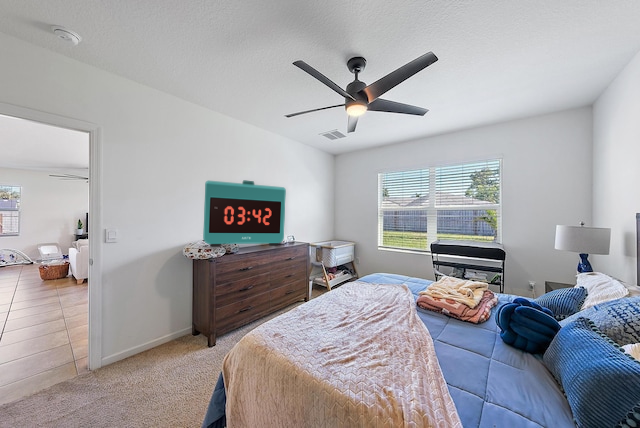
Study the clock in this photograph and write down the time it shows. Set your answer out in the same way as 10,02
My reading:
3,42
